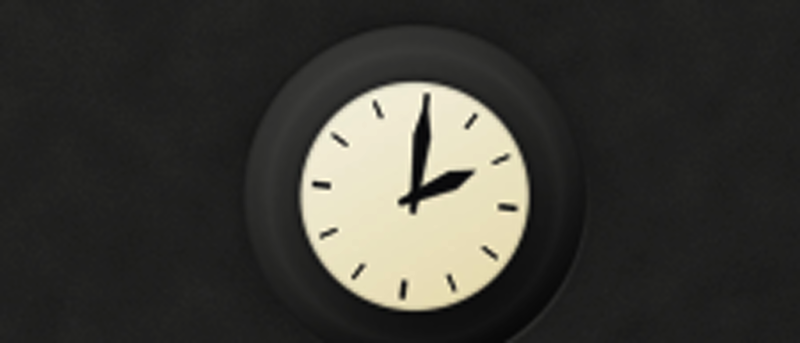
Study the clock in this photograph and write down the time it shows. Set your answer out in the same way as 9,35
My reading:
2,00
